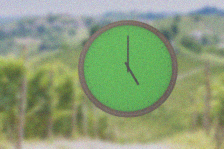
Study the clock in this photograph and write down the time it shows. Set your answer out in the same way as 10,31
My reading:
5,00
